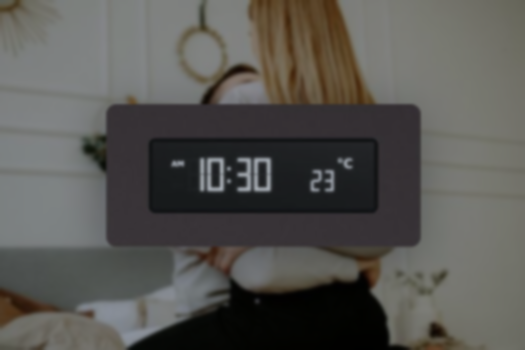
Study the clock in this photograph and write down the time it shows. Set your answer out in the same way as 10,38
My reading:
10,30
